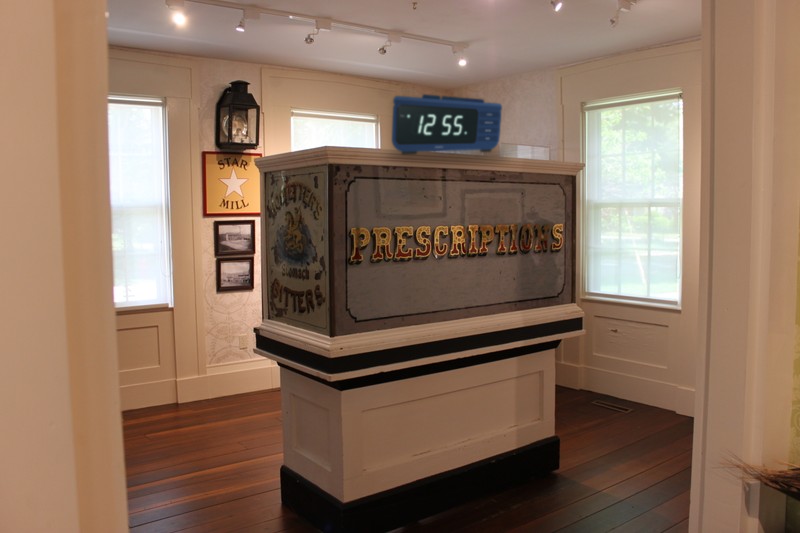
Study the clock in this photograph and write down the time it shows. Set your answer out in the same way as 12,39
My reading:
12,55
